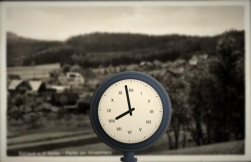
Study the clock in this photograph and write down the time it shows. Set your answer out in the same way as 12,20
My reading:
7,58
